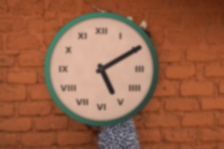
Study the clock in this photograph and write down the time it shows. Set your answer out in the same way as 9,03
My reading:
5,10
